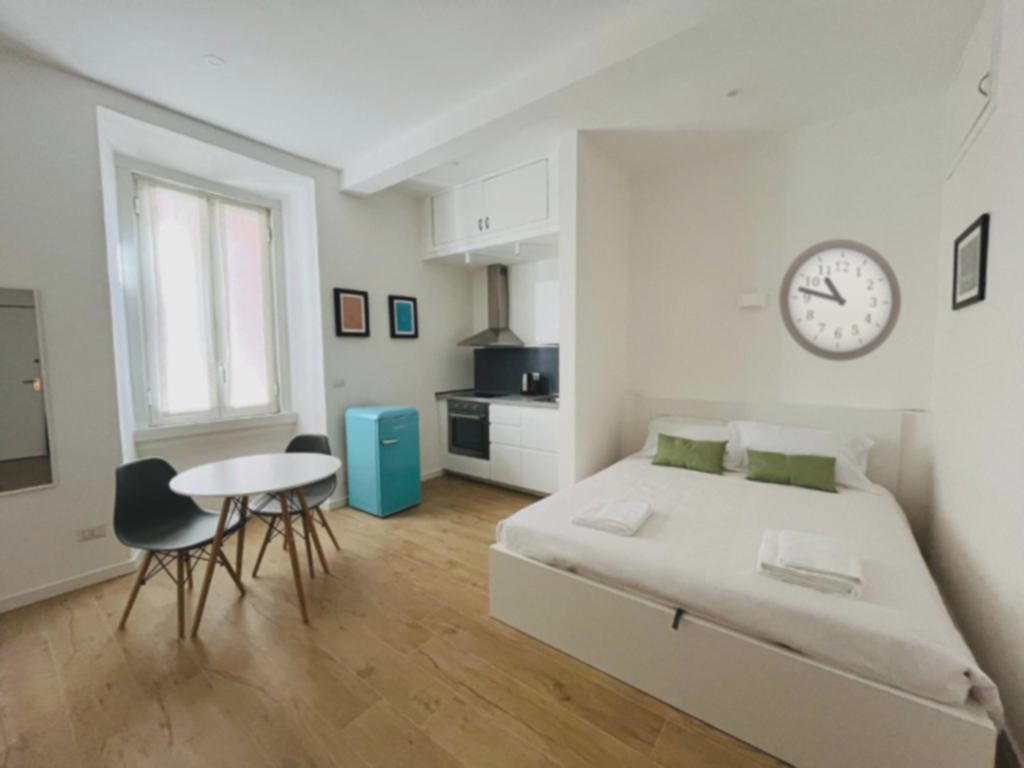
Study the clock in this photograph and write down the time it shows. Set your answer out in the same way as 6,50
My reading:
10,47
